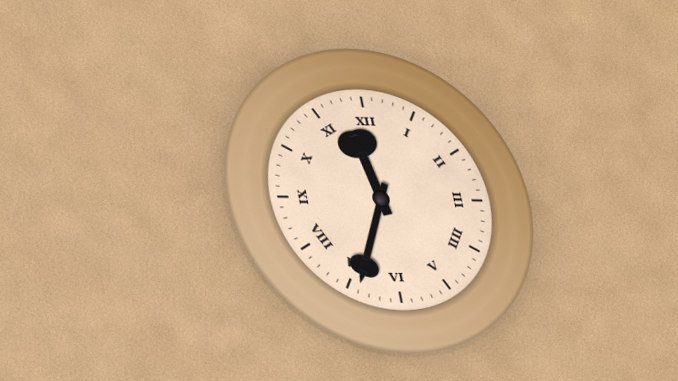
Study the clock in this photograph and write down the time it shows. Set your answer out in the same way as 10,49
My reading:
11,34
